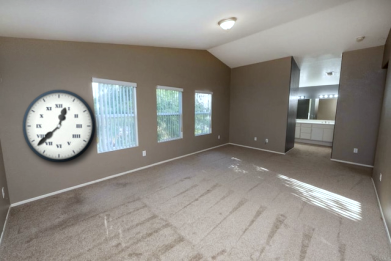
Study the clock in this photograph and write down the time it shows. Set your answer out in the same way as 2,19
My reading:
12,38
